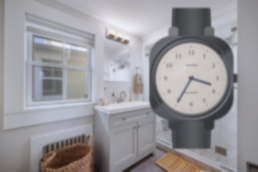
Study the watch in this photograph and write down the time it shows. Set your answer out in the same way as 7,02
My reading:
3,35
